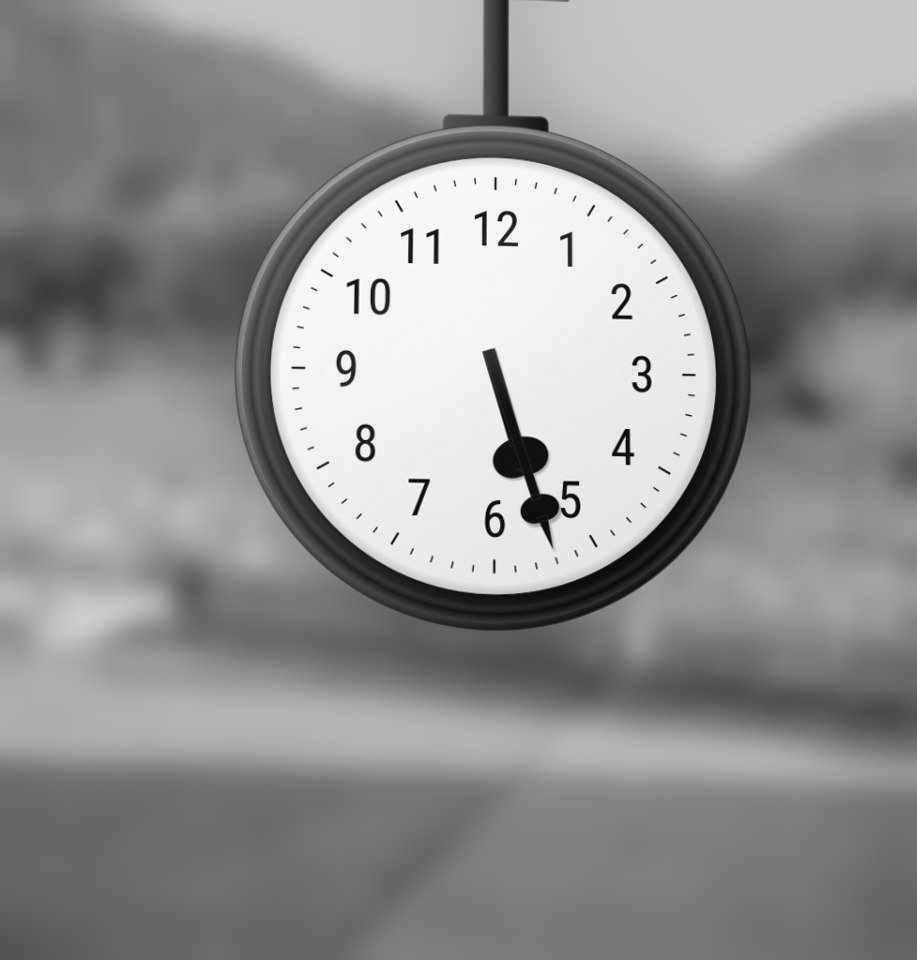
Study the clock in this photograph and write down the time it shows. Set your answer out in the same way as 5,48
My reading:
5,27
